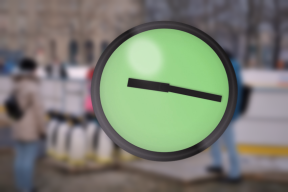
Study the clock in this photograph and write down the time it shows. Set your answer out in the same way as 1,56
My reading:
9,17
